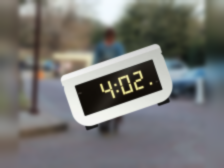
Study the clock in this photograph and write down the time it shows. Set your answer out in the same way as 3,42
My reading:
4,02
